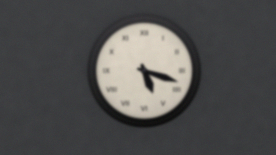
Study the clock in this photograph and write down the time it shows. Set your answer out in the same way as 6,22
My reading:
5,18
